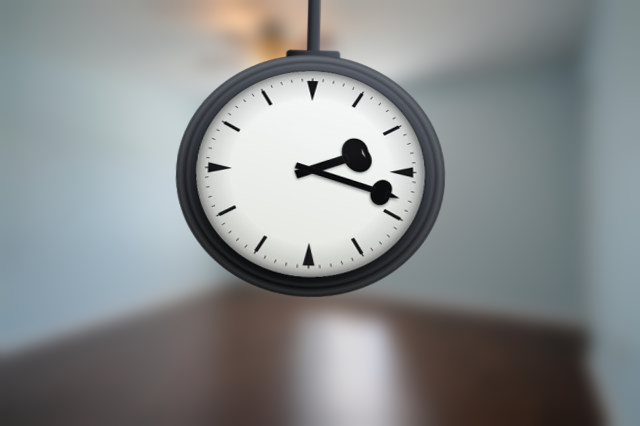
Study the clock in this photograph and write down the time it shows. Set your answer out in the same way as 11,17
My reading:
2,18
